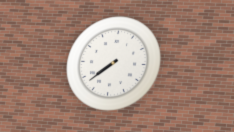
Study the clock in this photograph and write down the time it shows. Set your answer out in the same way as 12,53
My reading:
7,38
